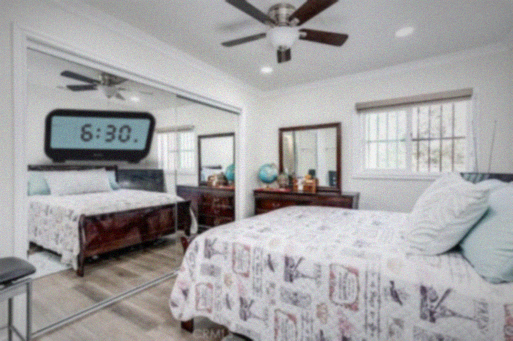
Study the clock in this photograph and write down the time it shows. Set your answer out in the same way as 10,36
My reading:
6,30
